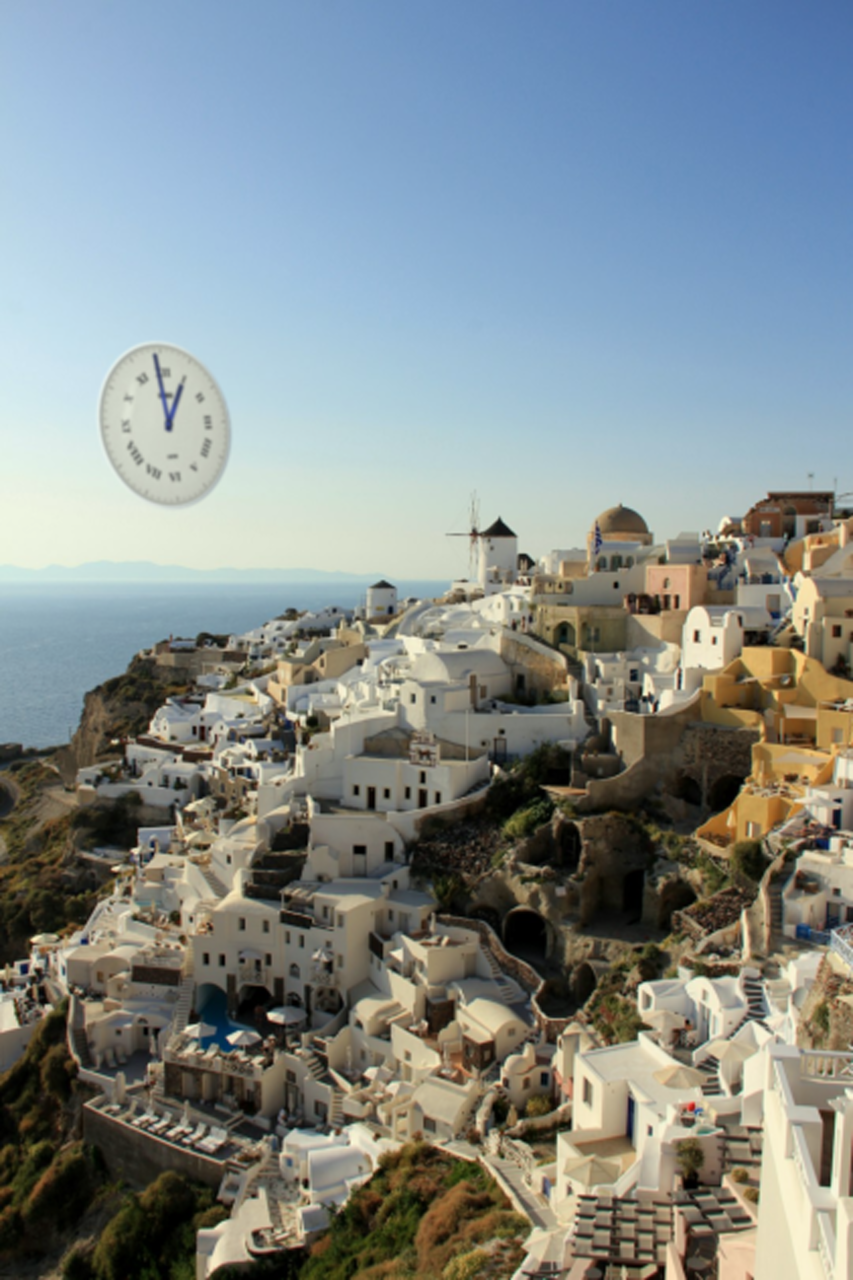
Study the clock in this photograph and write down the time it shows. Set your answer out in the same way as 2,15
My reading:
12,59
